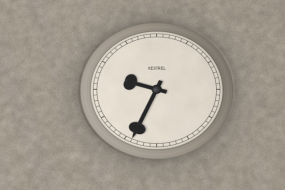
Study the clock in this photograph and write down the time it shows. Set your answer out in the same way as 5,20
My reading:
9,34
